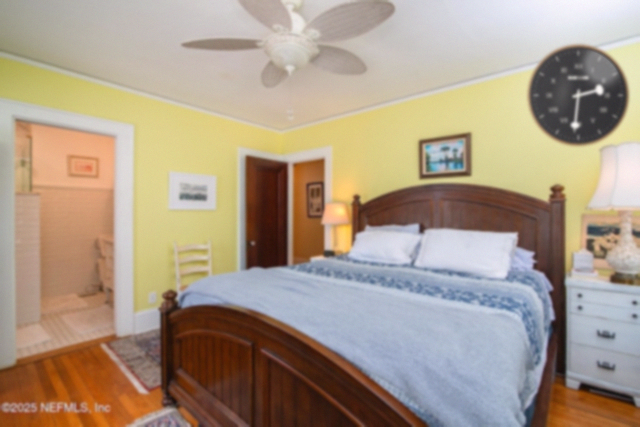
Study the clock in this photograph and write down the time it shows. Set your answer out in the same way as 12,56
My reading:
2,31
